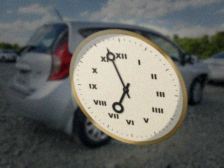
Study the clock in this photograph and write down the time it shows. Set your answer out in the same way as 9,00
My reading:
6,57
